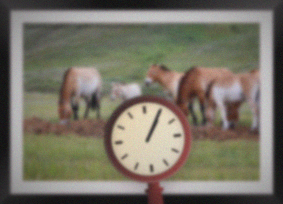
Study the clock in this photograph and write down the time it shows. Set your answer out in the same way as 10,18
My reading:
1,05
